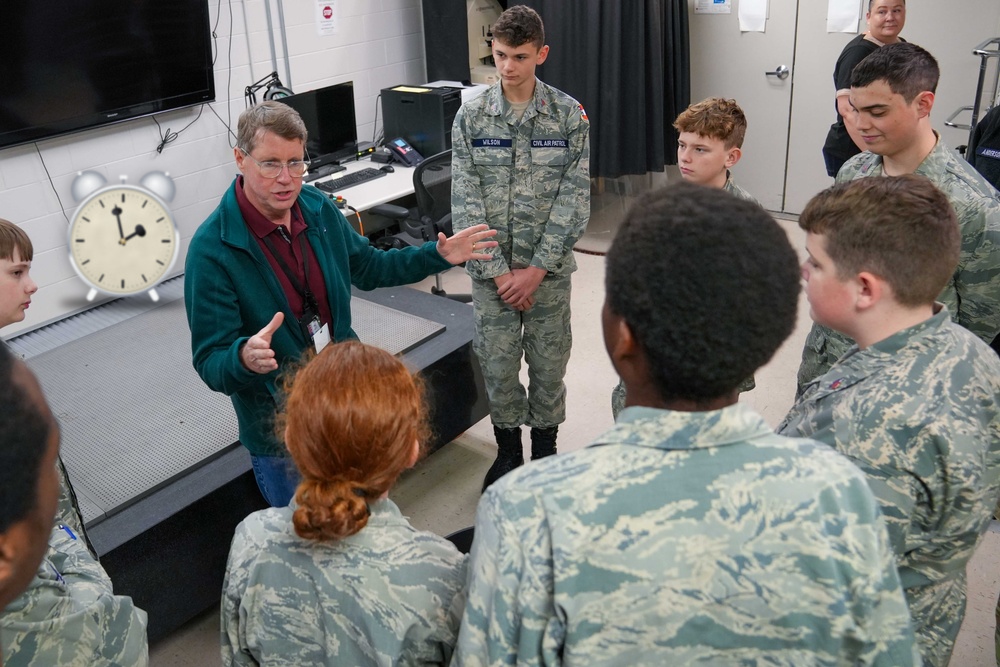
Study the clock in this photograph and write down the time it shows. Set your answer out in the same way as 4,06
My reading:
1,58
